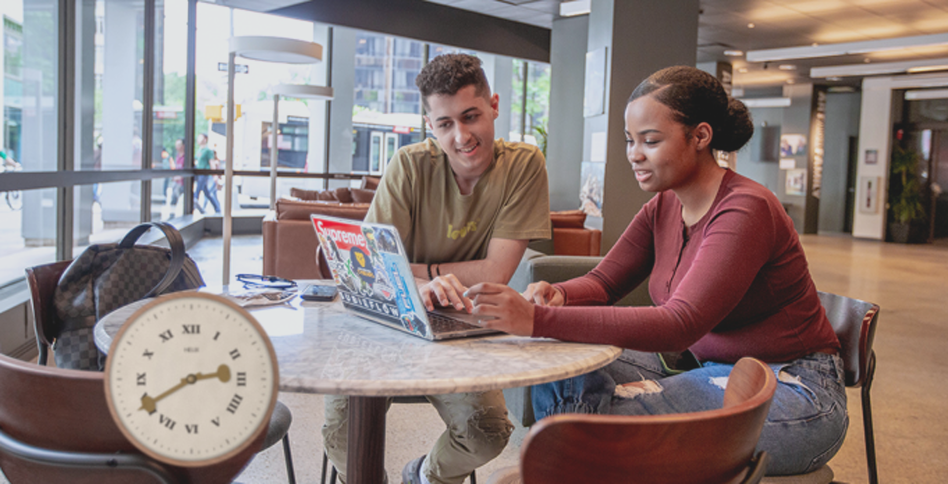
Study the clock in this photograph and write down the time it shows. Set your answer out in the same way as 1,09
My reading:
2,40
